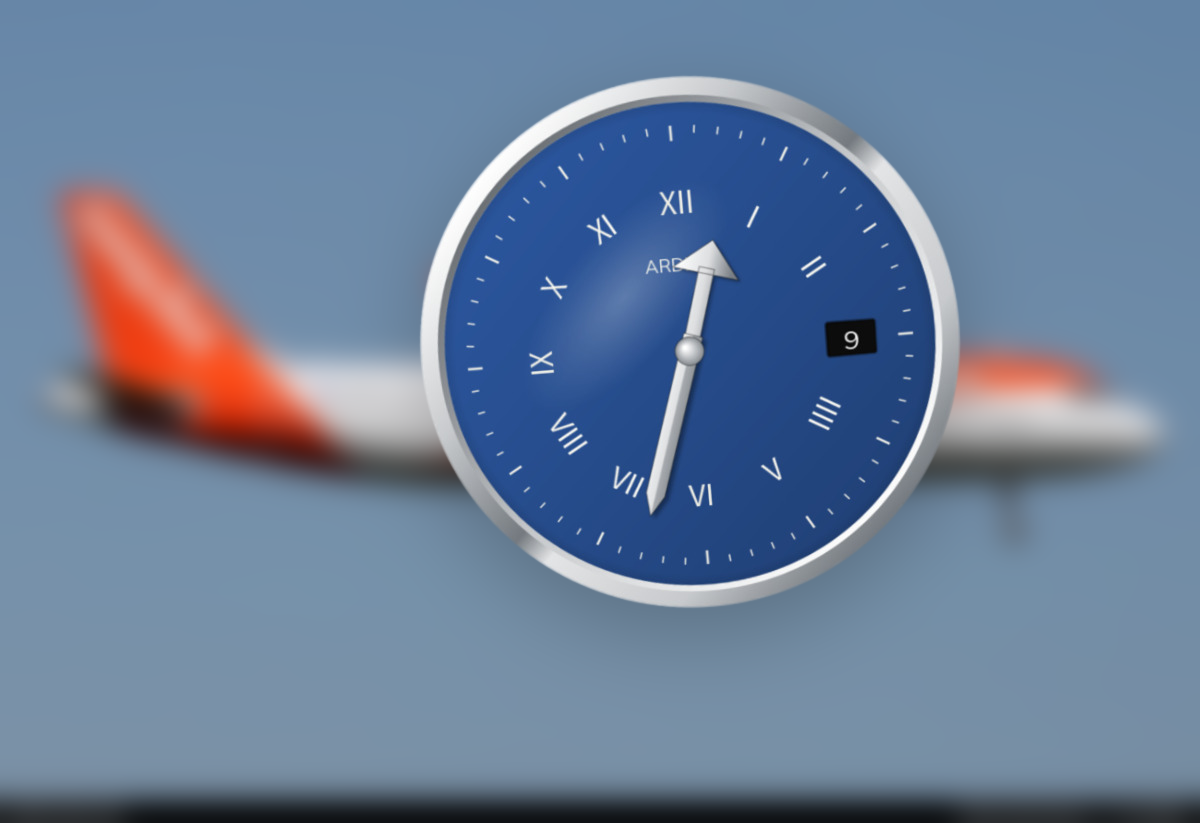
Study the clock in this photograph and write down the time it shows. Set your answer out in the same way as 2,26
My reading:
12,33
